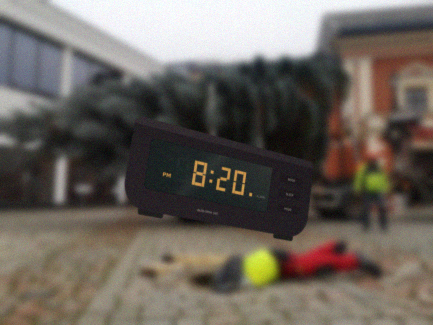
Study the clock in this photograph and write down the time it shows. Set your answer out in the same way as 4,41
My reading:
8,20
